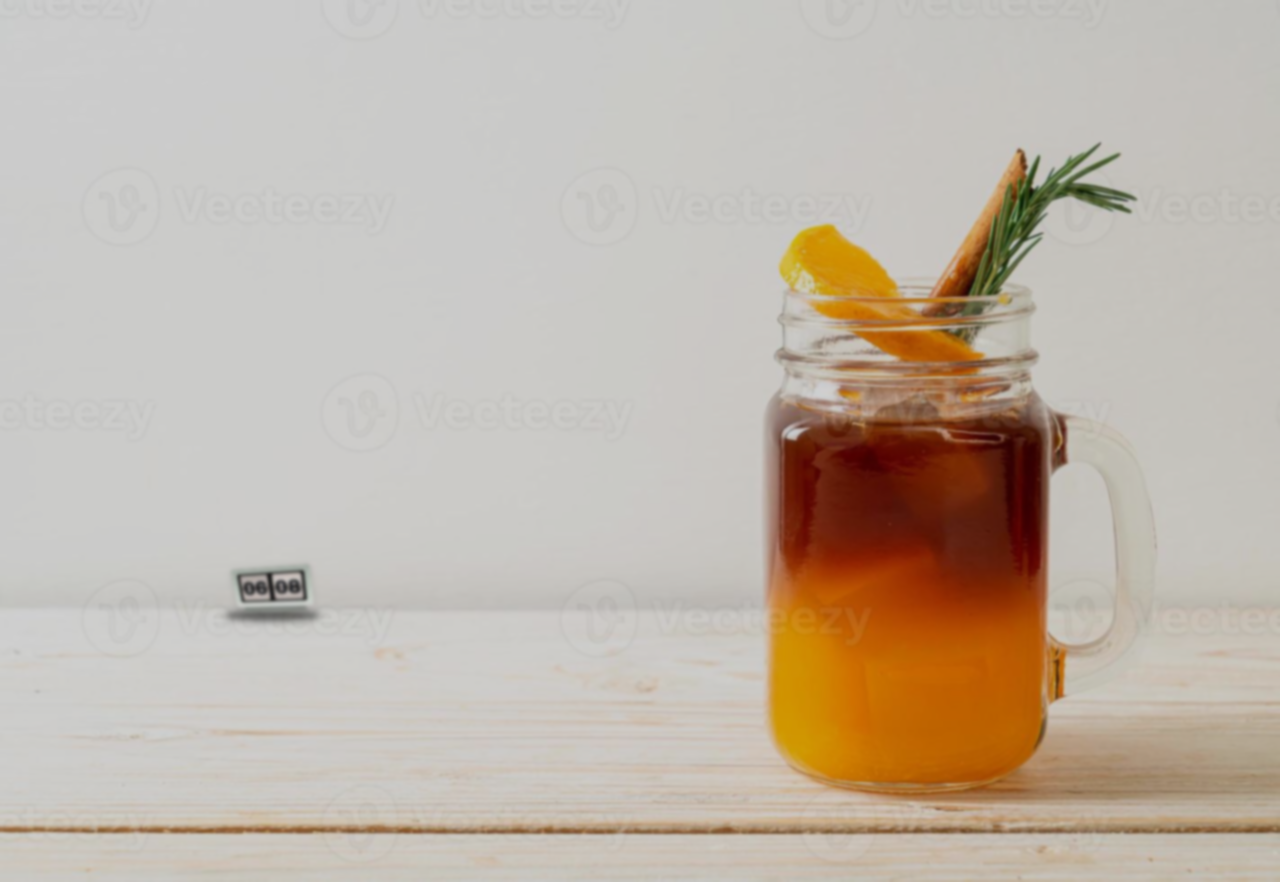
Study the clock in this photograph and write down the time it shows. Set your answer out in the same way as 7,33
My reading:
6,08
